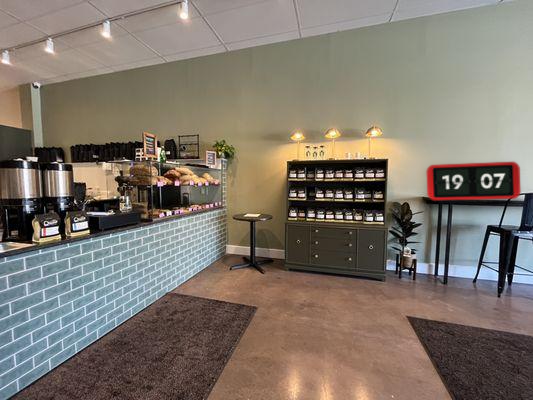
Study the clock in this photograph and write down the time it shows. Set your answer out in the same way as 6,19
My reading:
19,07
